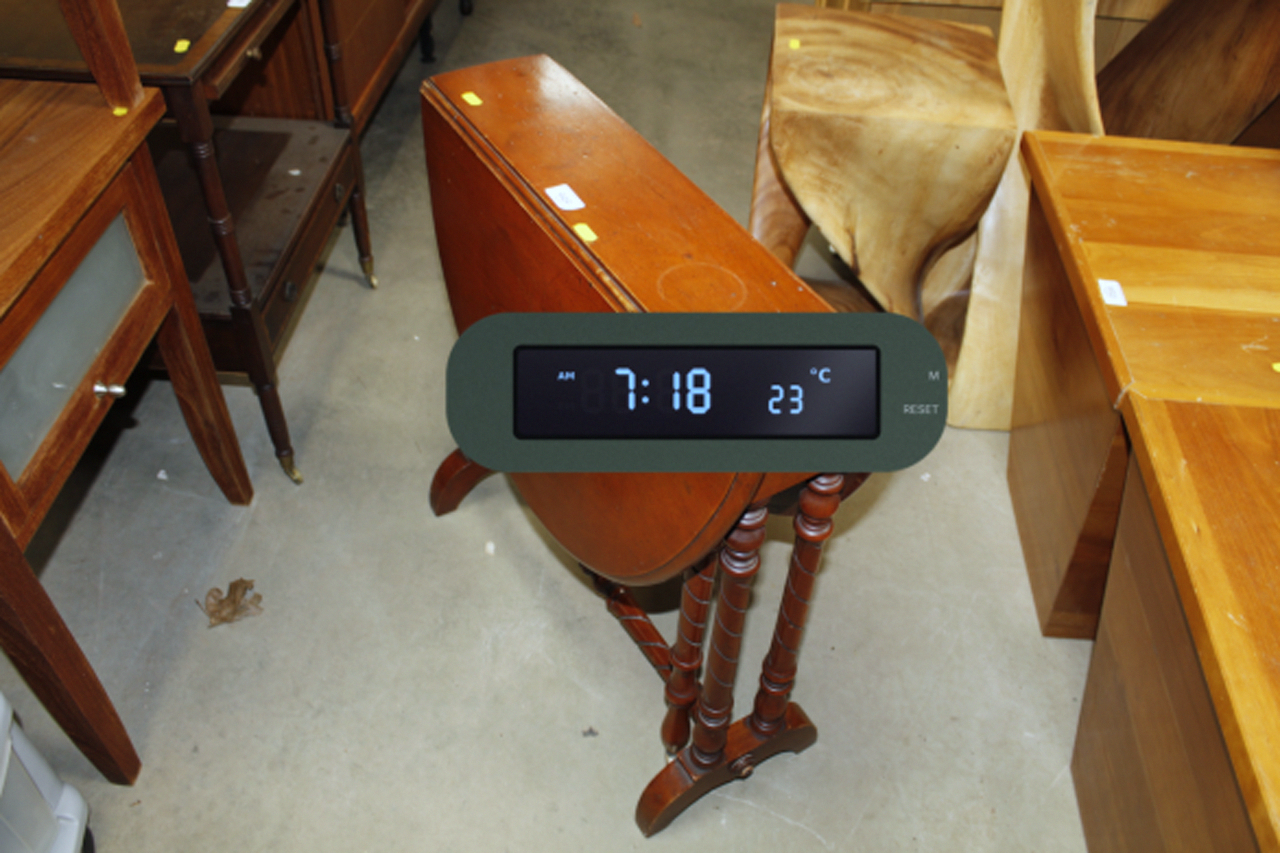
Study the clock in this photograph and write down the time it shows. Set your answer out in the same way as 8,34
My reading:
7,18
